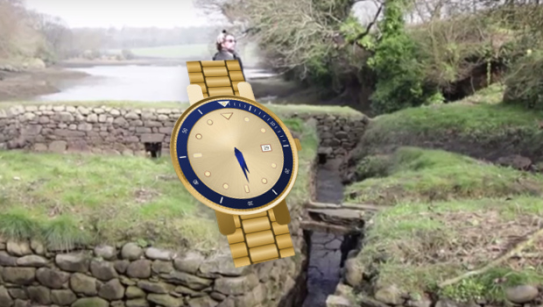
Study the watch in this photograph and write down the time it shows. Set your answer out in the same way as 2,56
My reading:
5,29
